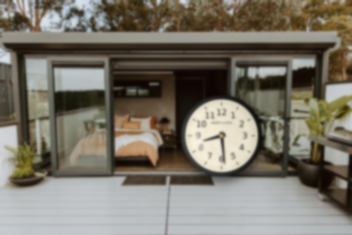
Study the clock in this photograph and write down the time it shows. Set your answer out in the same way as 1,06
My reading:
8,29
